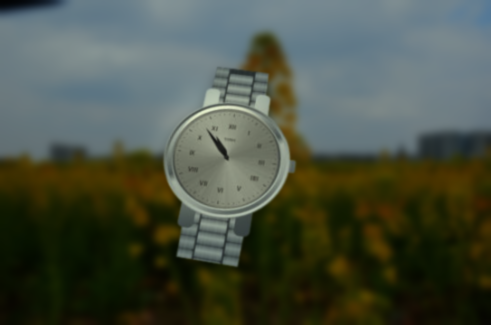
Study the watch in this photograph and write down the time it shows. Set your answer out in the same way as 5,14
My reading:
10,53
